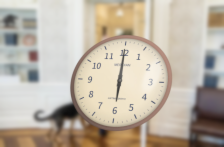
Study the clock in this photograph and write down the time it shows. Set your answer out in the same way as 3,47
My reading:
6,00
